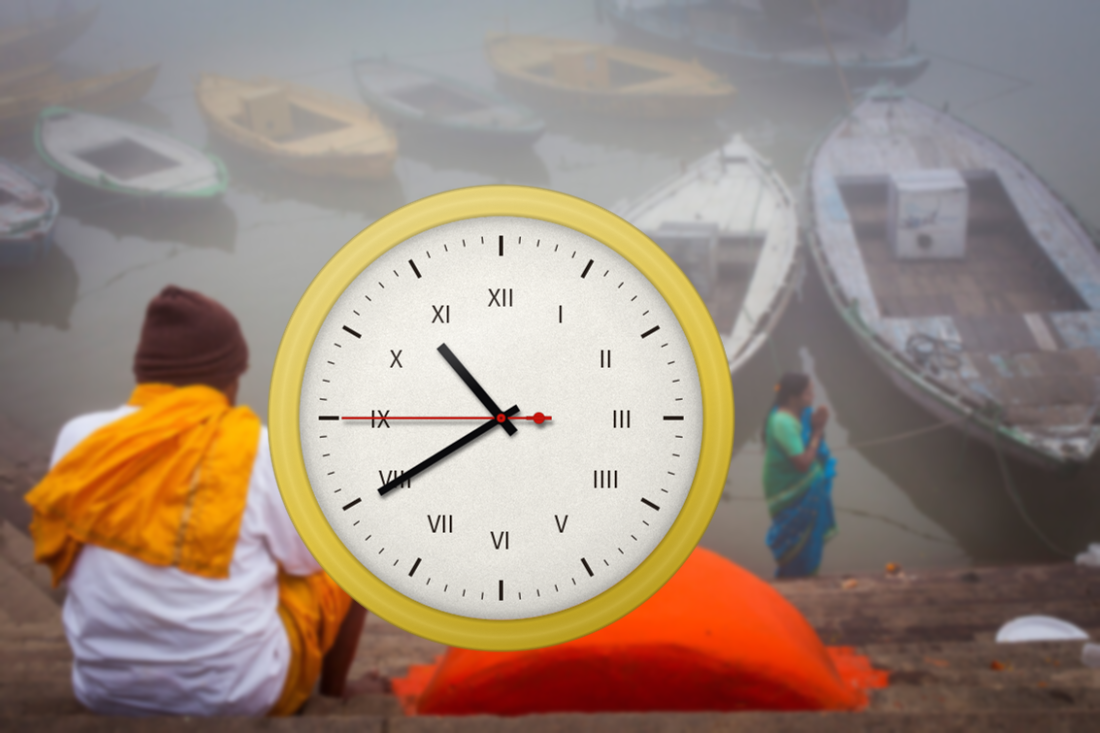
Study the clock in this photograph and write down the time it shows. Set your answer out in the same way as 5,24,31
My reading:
10,39,45
